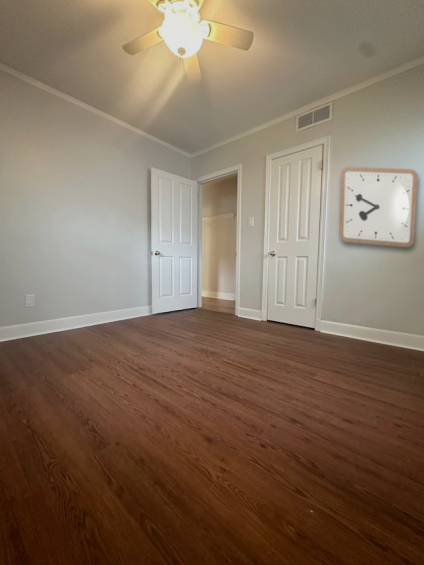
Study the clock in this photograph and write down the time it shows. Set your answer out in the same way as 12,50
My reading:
7,49
